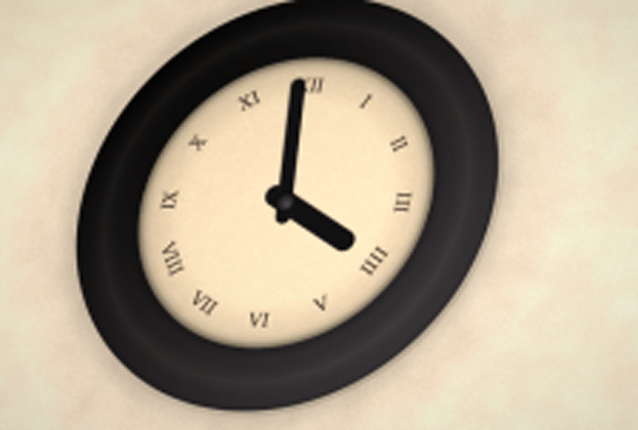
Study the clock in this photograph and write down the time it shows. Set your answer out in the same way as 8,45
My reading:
3,59
